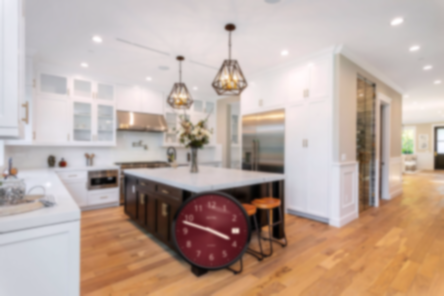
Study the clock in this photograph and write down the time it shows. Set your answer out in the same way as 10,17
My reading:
3,48
